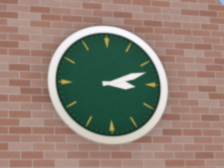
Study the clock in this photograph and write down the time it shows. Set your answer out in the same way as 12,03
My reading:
3,12
